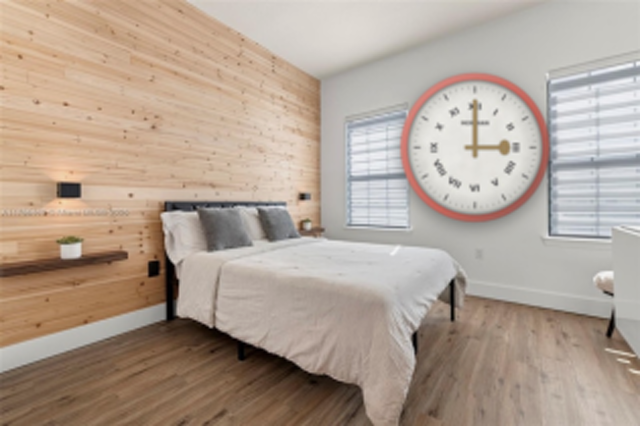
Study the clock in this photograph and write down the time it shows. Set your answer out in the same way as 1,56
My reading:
3,00
